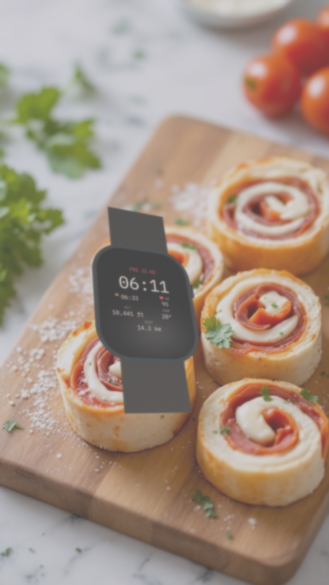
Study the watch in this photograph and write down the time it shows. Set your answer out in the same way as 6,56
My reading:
6,11
